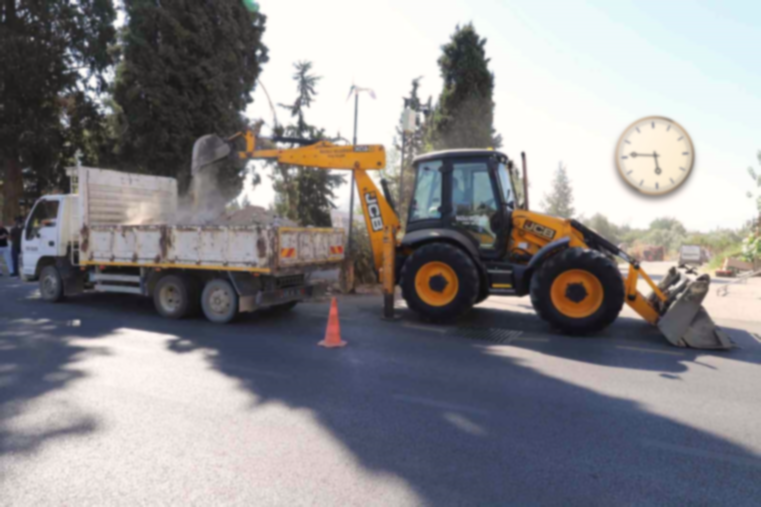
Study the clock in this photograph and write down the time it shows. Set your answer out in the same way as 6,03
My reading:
5,46
